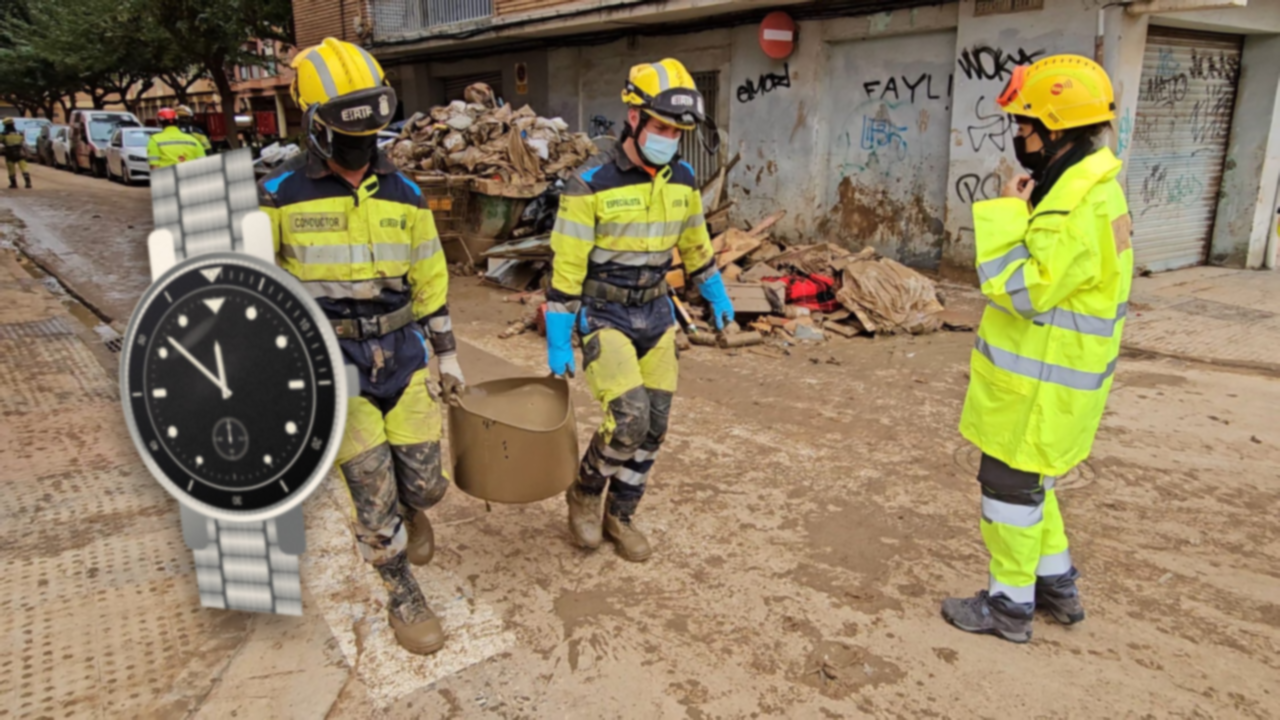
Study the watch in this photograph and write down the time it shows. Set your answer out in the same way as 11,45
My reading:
11,52
